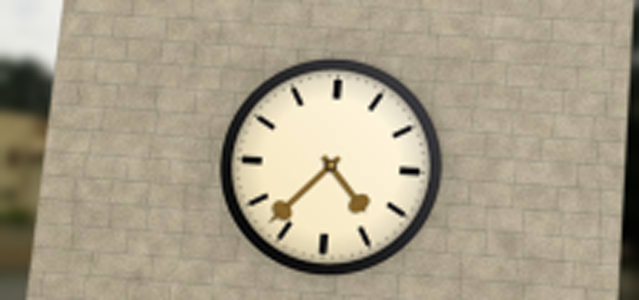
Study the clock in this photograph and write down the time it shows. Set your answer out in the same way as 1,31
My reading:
4,37
